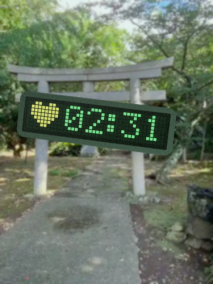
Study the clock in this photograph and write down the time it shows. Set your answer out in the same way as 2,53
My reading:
2,31
